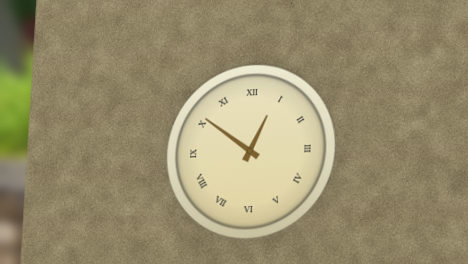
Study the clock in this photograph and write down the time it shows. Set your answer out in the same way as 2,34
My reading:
12,51
